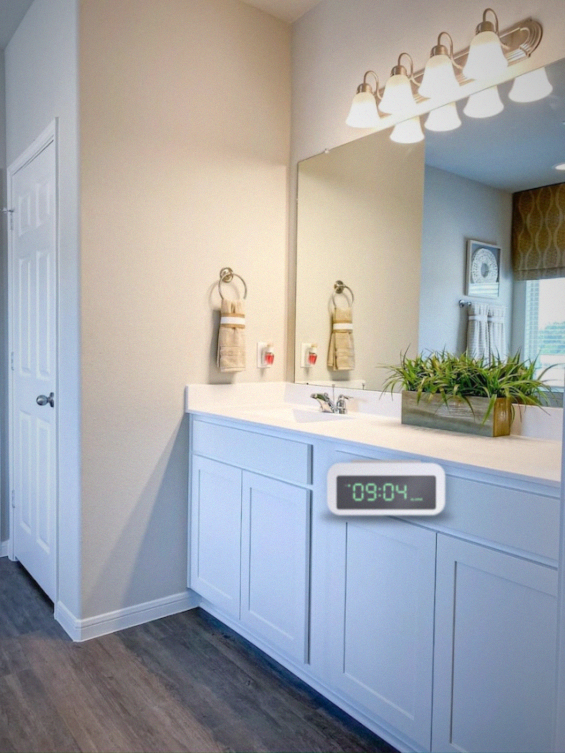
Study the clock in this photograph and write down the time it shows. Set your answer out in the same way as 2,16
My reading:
9,04
